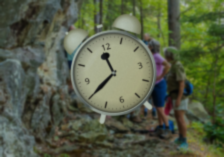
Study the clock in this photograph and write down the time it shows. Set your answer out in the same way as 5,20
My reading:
11,40
